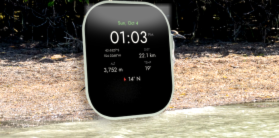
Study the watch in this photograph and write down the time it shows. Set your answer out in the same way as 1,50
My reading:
1,03
